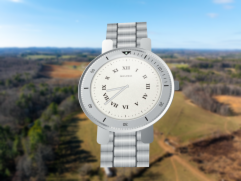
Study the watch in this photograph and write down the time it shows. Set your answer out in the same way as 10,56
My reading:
8,38
